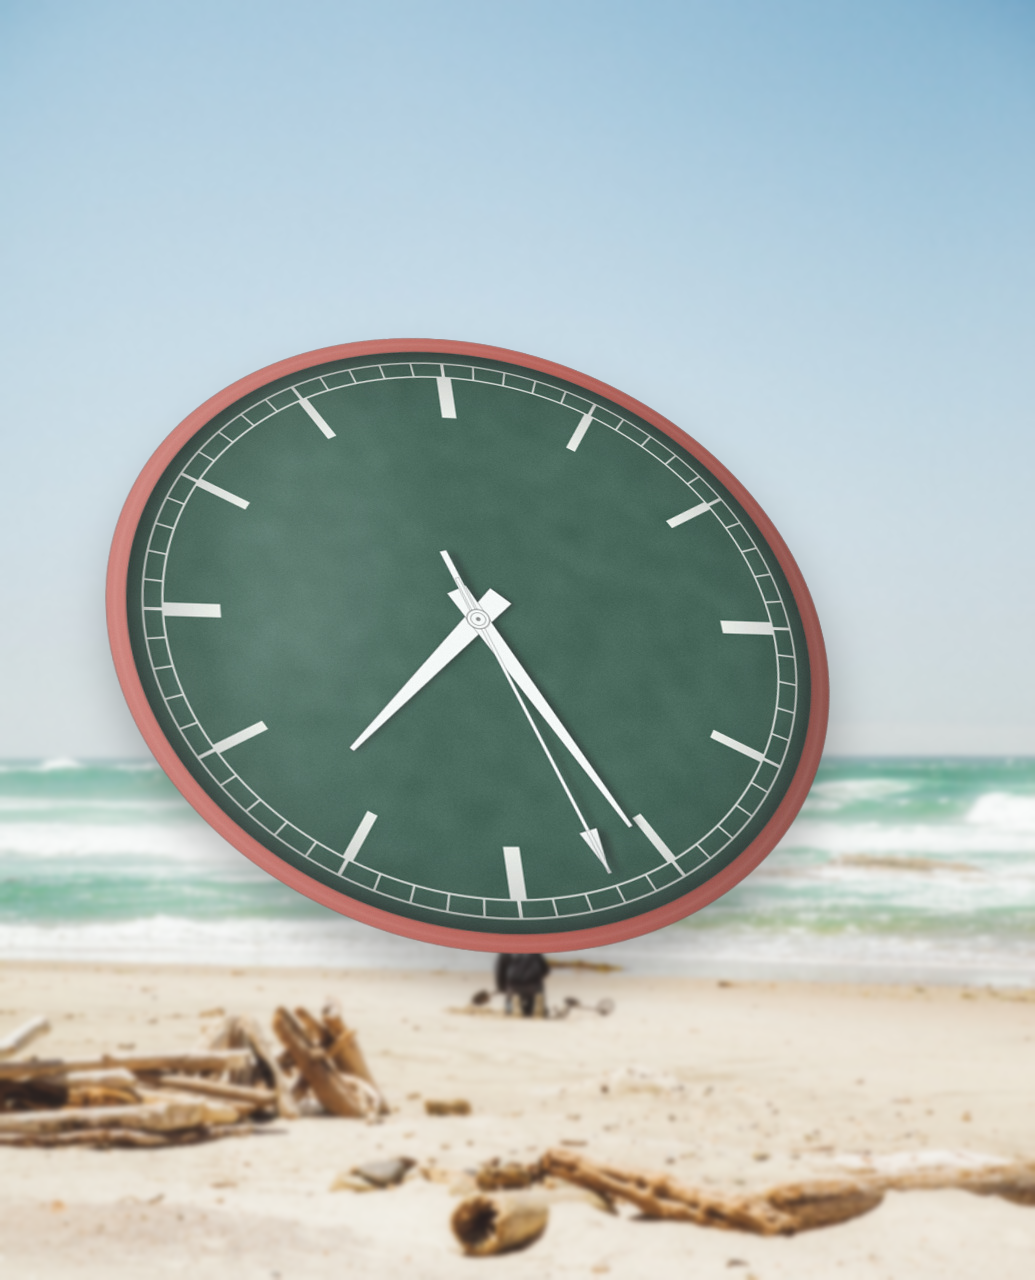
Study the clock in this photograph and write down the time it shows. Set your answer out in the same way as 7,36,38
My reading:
7,25,27
